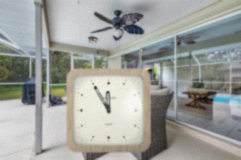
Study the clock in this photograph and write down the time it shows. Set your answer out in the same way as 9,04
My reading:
11,55
